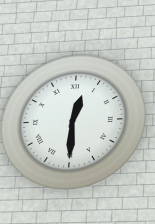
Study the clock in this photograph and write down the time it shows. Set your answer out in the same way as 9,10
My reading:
12,30
